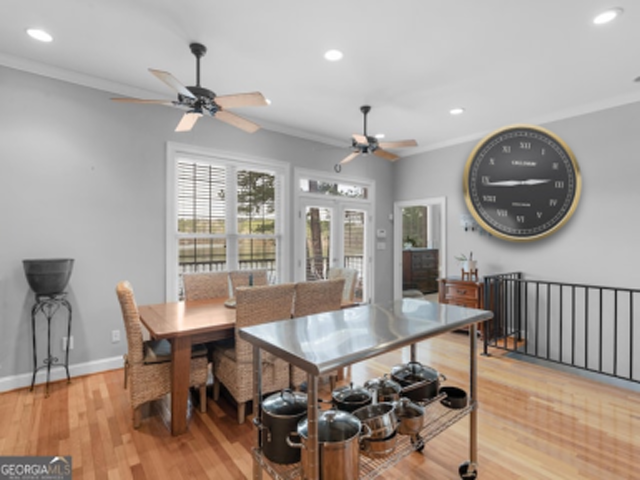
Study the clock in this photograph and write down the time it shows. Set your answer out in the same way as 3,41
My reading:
2,44
